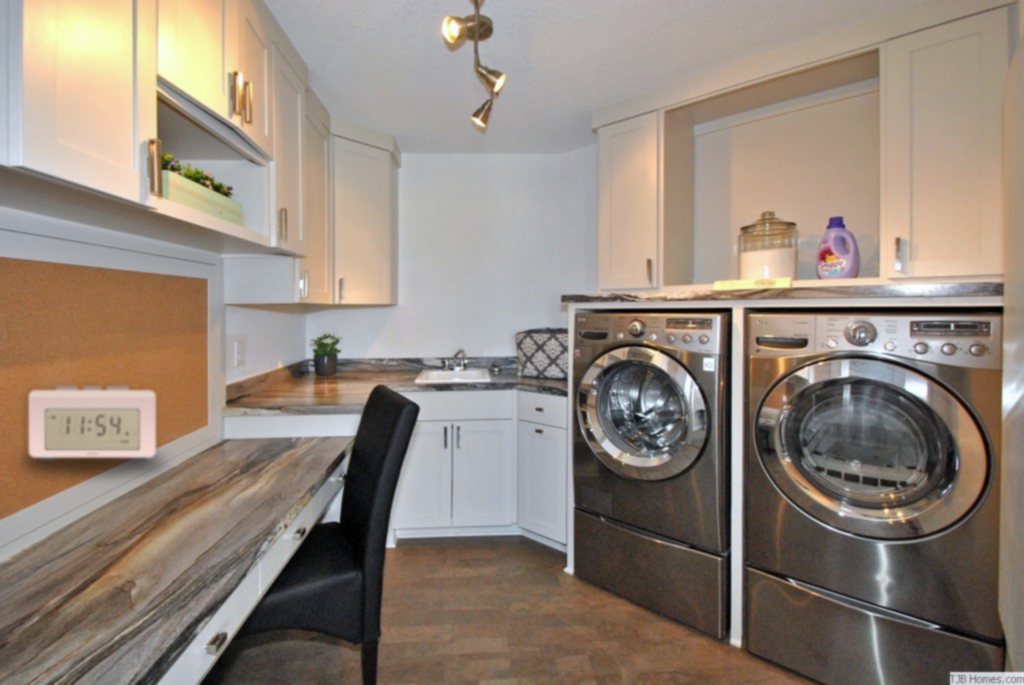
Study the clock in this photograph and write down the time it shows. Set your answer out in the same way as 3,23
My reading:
11,54
